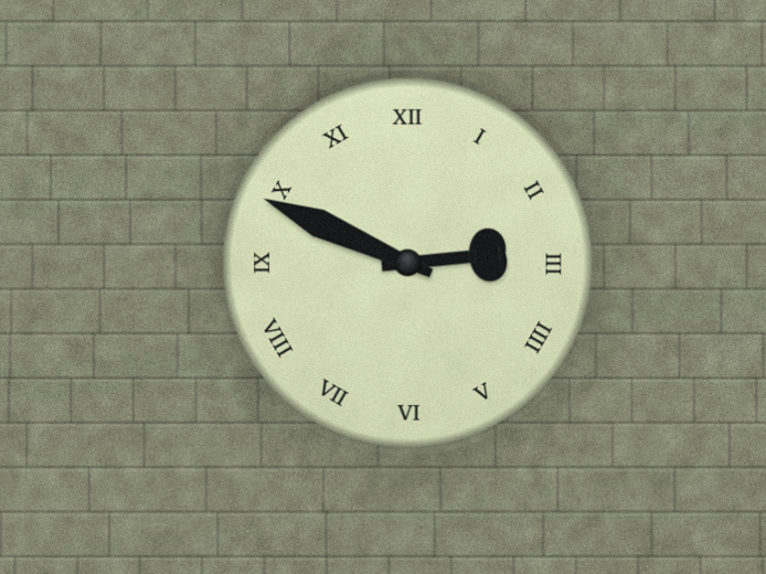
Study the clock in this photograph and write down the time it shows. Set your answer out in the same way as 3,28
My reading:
2,49
